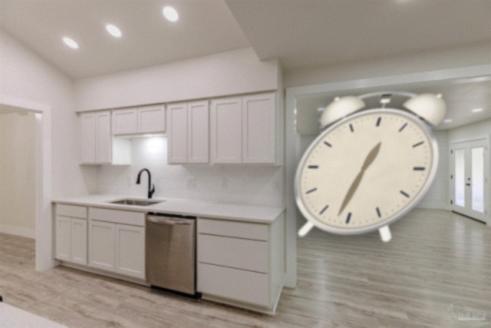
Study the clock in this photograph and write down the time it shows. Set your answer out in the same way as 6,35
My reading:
12,32
